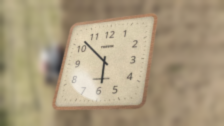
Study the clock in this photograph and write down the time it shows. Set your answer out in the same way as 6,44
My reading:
5,52
